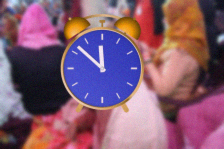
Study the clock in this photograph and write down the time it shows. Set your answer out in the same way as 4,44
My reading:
11,52
